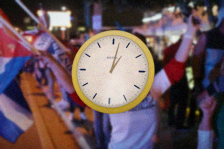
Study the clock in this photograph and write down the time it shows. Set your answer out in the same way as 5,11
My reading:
1,02
